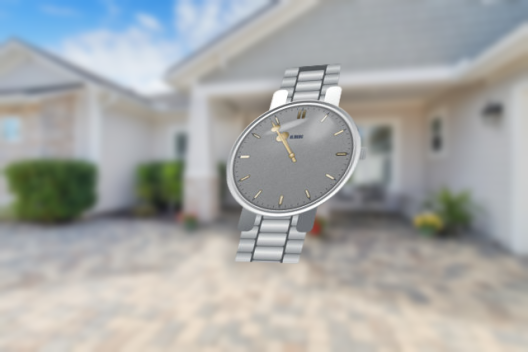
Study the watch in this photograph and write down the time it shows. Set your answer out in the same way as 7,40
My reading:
10,54
